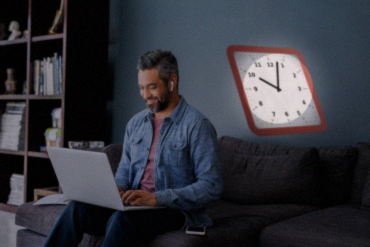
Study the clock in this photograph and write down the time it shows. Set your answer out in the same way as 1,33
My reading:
10,03
